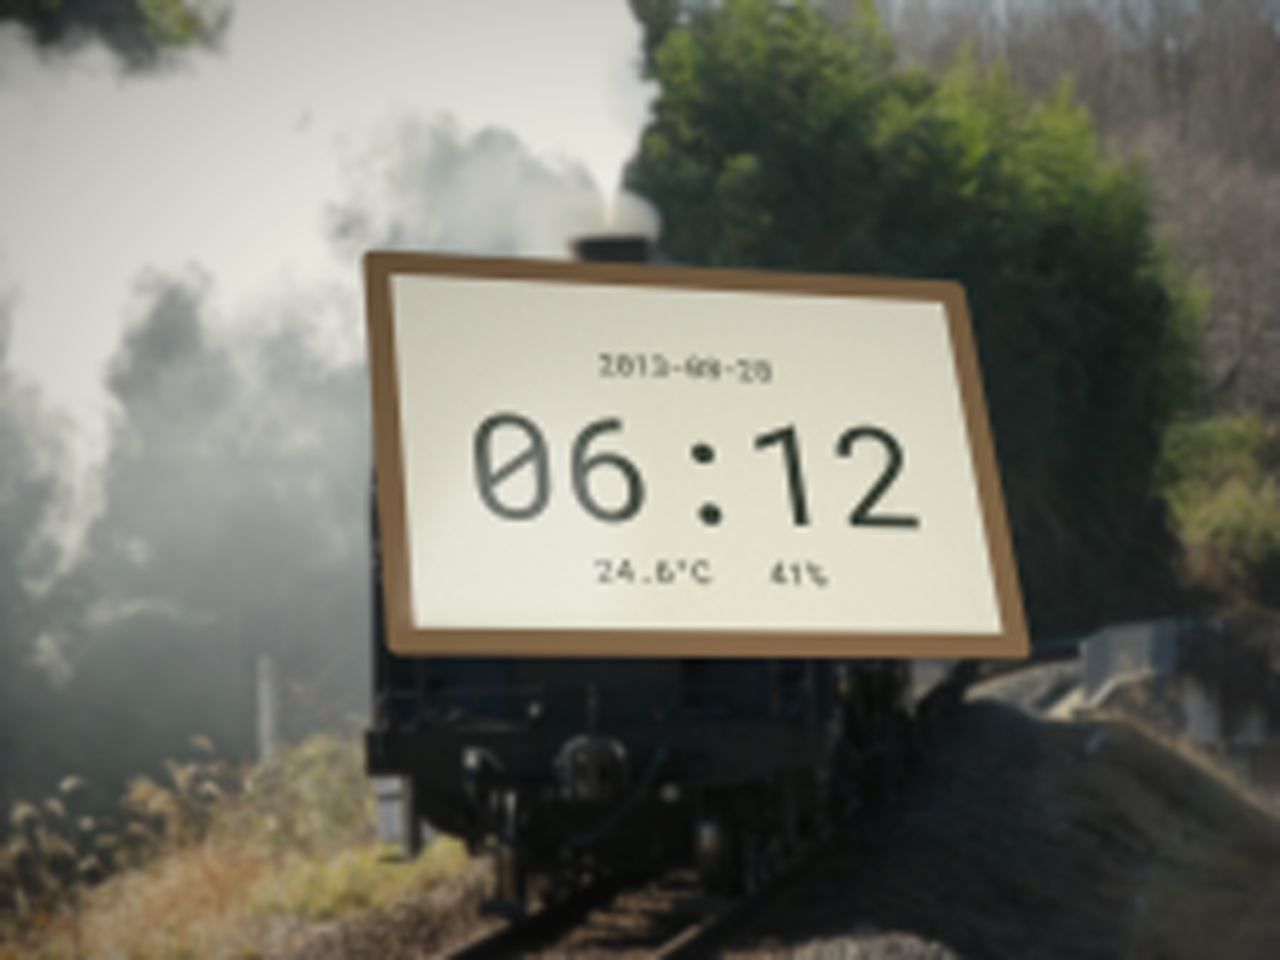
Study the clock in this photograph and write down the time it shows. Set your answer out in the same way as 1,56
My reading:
6,12
